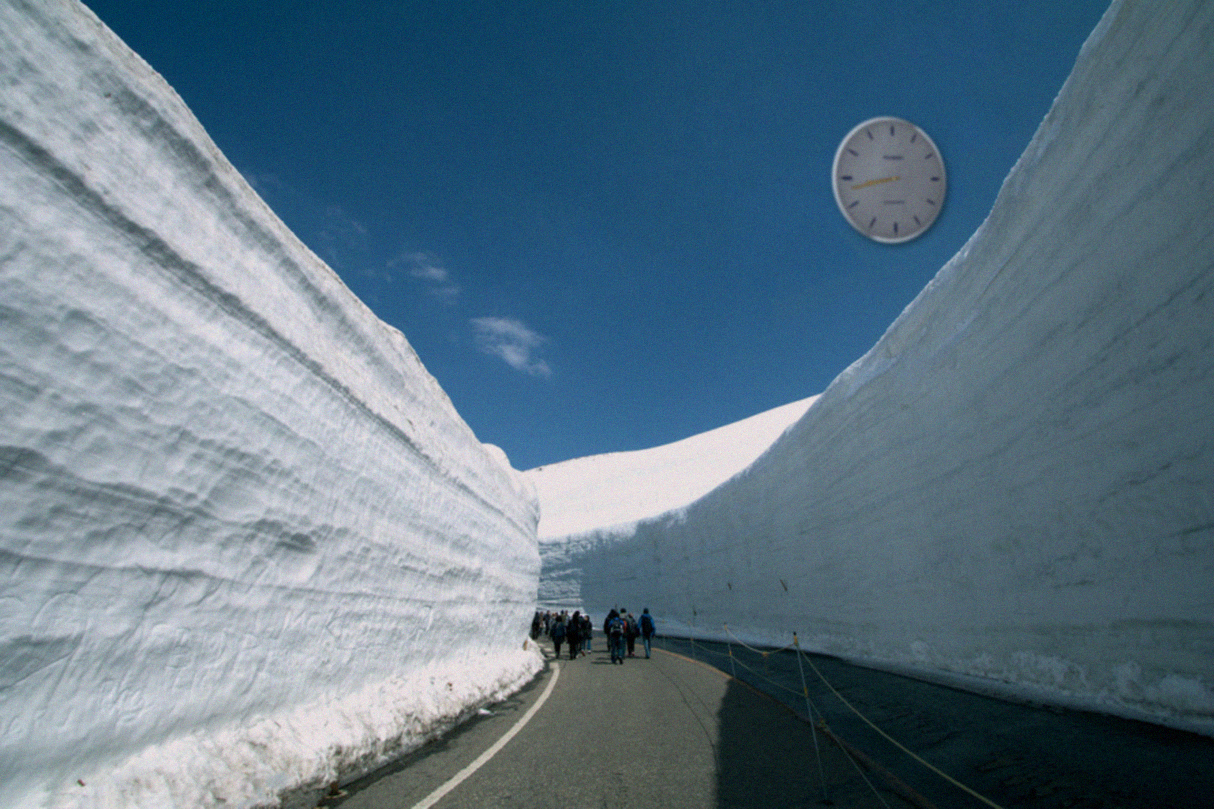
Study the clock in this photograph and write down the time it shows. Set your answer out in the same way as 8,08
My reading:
8,43
